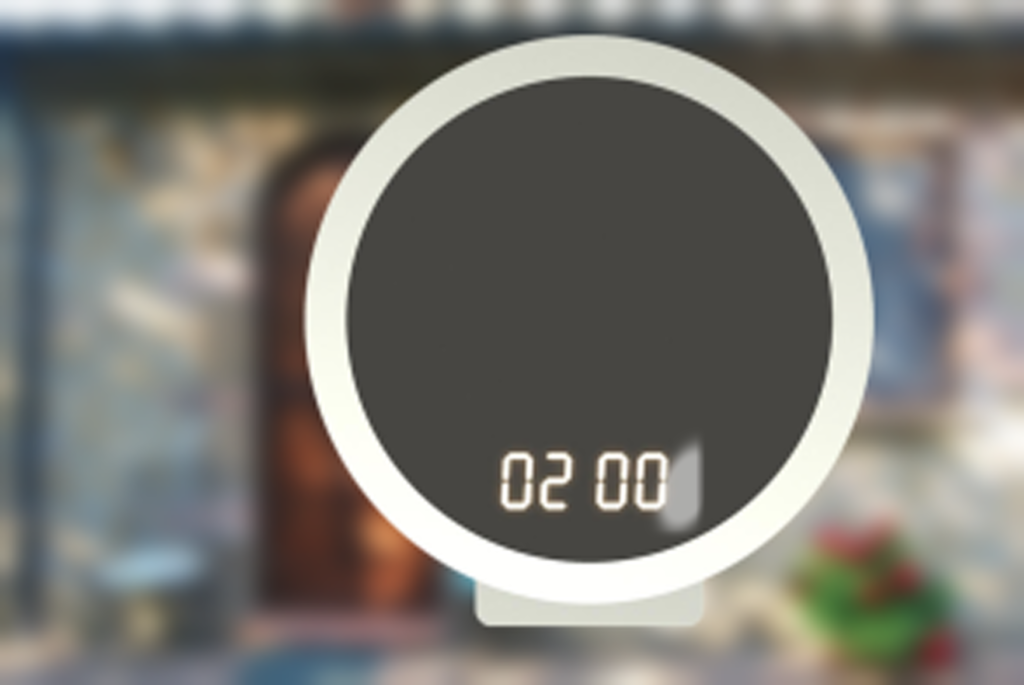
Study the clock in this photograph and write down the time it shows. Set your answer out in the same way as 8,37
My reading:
2,00
